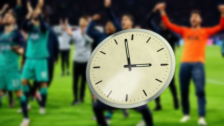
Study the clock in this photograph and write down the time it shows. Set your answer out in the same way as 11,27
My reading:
2,58
